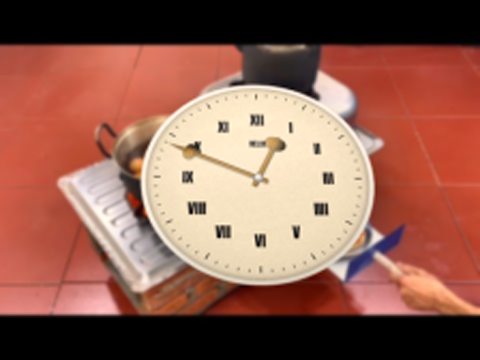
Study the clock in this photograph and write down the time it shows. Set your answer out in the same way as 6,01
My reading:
12,49
